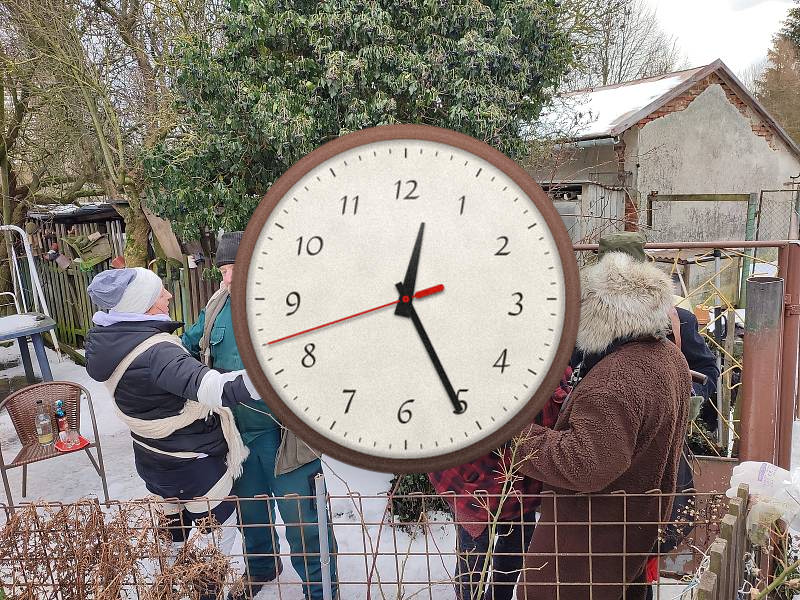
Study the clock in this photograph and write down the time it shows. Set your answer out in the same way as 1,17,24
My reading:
12,25,42
